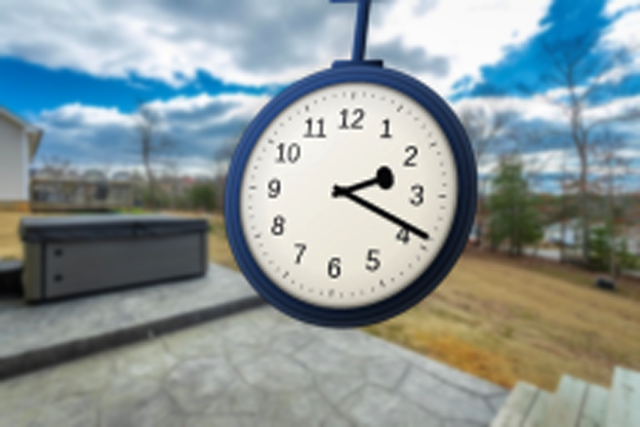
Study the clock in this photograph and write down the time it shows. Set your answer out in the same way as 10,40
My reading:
2,19
